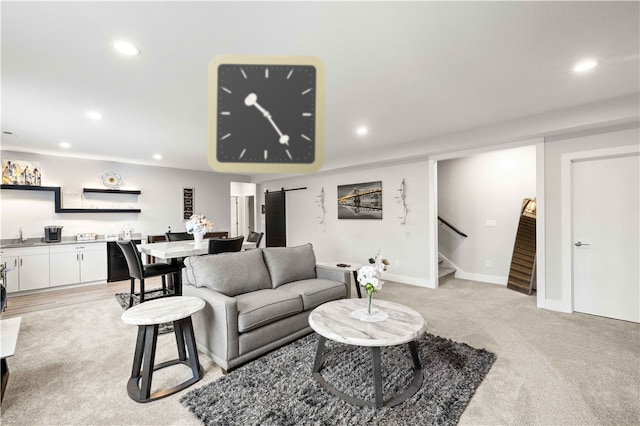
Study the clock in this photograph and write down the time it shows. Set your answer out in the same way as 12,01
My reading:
10,24
